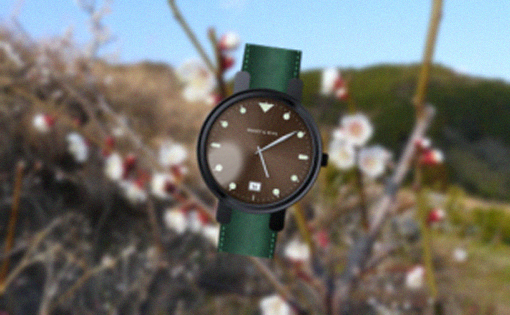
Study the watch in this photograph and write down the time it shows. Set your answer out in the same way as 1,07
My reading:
5,09
